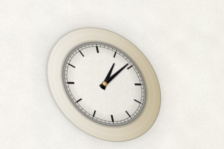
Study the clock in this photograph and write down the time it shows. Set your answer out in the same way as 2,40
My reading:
1,09
